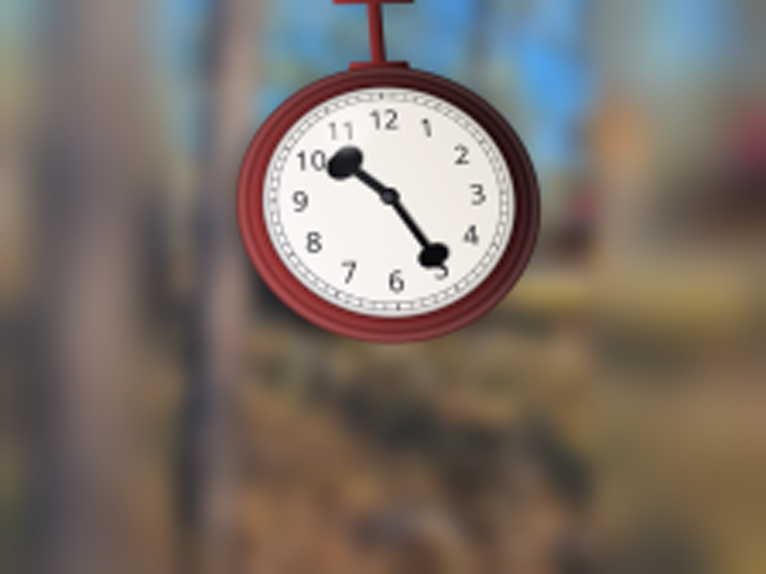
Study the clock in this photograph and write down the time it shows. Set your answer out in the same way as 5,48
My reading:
10,25
